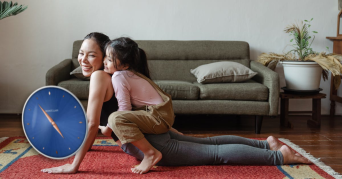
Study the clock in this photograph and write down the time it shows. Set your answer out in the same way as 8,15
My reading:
4,54
